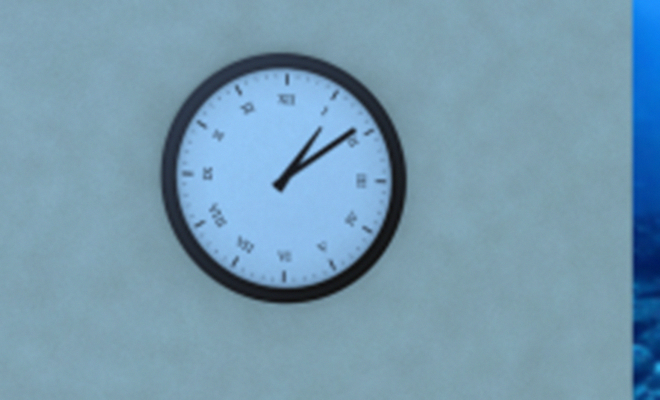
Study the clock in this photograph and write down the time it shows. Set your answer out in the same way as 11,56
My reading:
1,09
